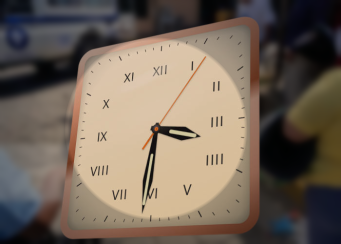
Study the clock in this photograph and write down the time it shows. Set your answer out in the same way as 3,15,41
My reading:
3,31,06
